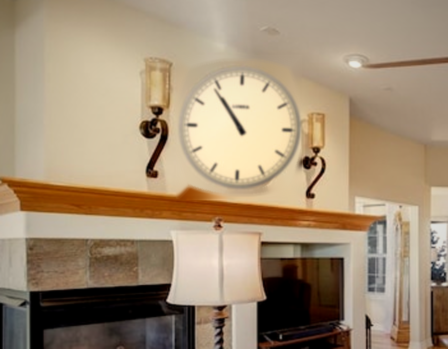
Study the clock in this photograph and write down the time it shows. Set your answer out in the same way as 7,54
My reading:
10,54
